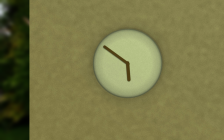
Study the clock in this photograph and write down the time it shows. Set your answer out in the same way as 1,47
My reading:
5,51
